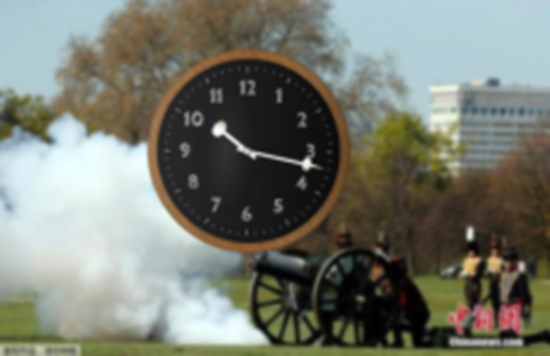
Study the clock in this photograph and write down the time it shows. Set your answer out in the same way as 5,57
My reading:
10,17
